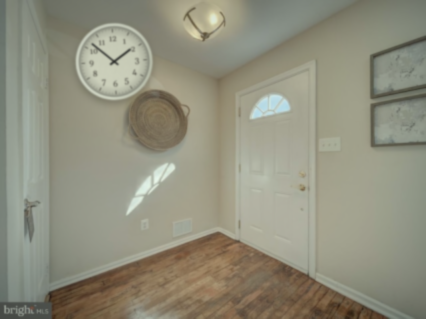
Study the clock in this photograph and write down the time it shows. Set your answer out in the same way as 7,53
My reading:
1,52
